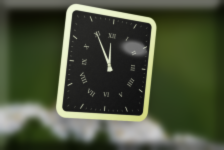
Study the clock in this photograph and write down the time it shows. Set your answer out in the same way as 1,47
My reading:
11,55
